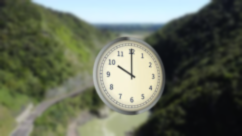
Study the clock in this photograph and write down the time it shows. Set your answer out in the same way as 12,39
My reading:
10,00
